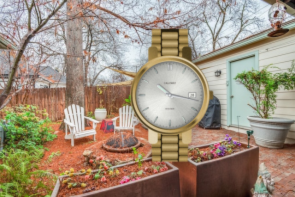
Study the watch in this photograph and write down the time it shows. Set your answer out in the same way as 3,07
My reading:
10,17
